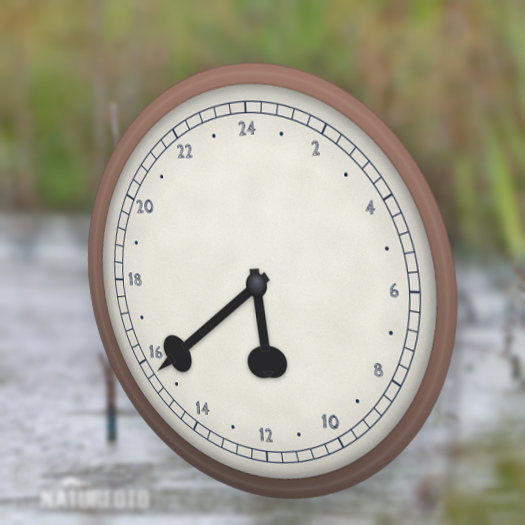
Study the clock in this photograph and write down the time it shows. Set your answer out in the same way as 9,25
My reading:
11,39
